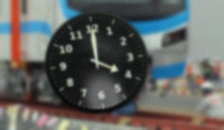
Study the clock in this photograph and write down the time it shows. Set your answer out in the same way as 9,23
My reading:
4,00
